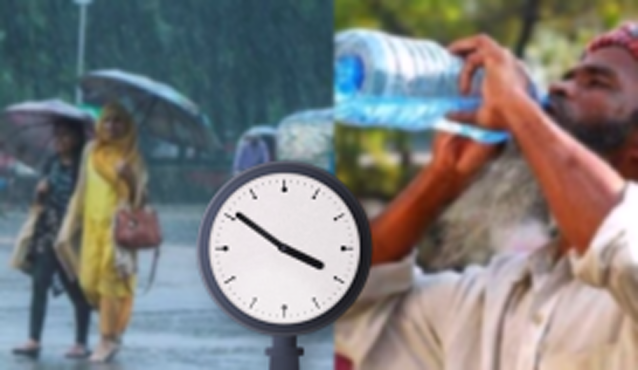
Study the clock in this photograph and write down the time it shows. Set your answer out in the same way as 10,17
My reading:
3,51
